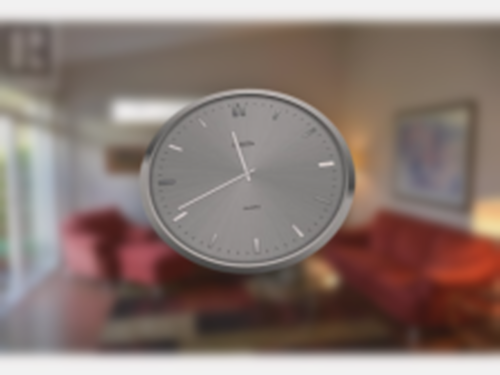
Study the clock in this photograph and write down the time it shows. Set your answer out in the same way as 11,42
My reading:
11,41
